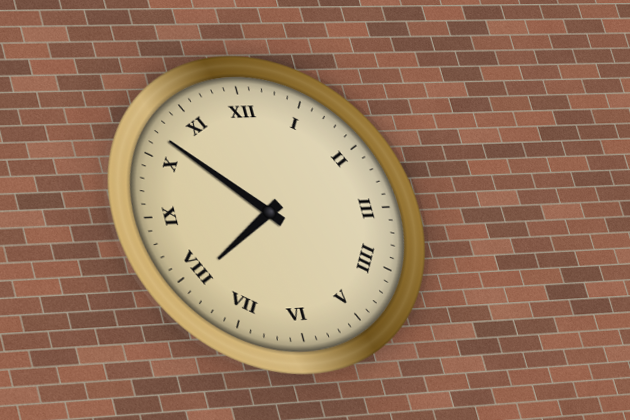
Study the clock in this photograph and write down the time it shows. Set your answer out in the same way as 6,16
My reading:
7,52
